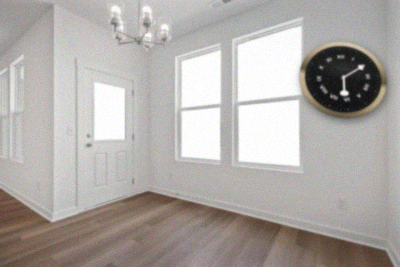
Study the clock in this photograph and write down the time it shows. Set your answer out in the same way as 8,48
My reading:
6,10
